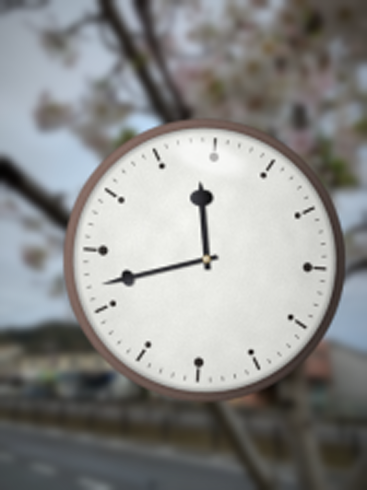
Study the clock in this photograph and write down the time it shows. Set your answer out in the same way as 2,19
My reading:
11,42
